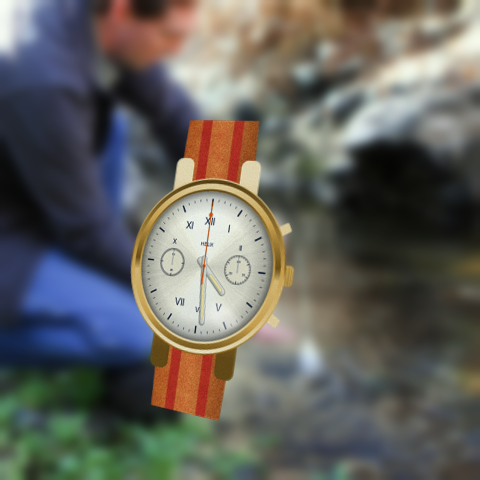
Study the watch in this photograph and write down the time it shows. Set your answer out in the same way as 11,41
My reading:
4,29
